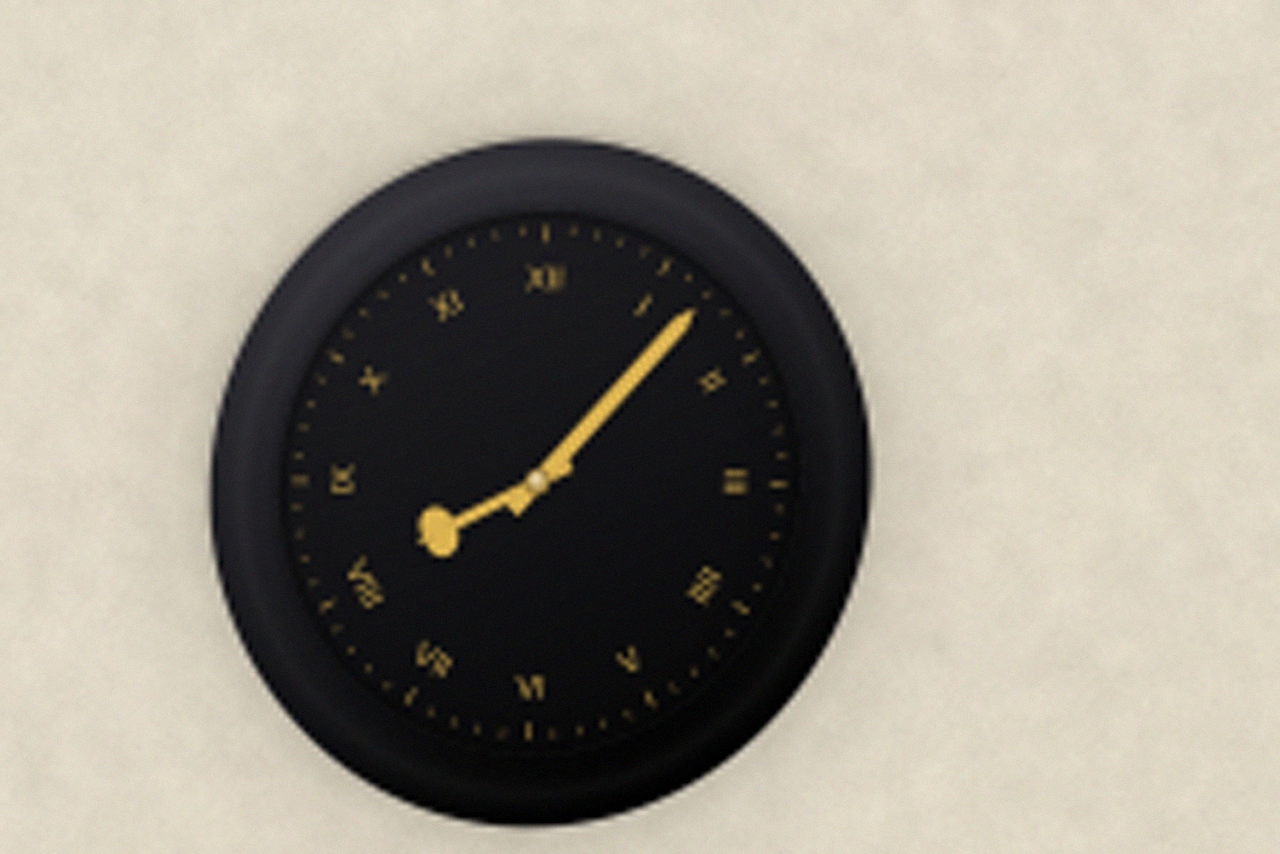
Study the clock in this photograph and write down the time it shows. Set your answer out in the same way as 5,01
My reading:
8,07
